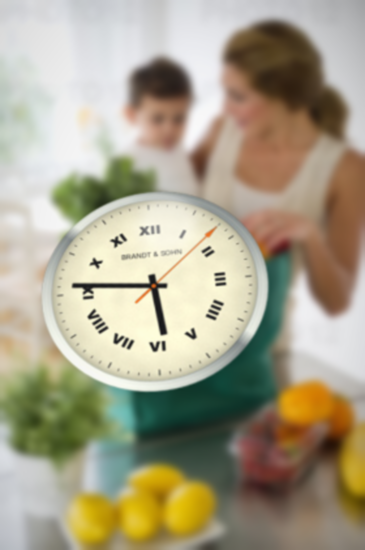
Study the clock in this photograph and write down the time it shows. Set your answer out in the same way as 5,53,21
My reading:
5,46,08
